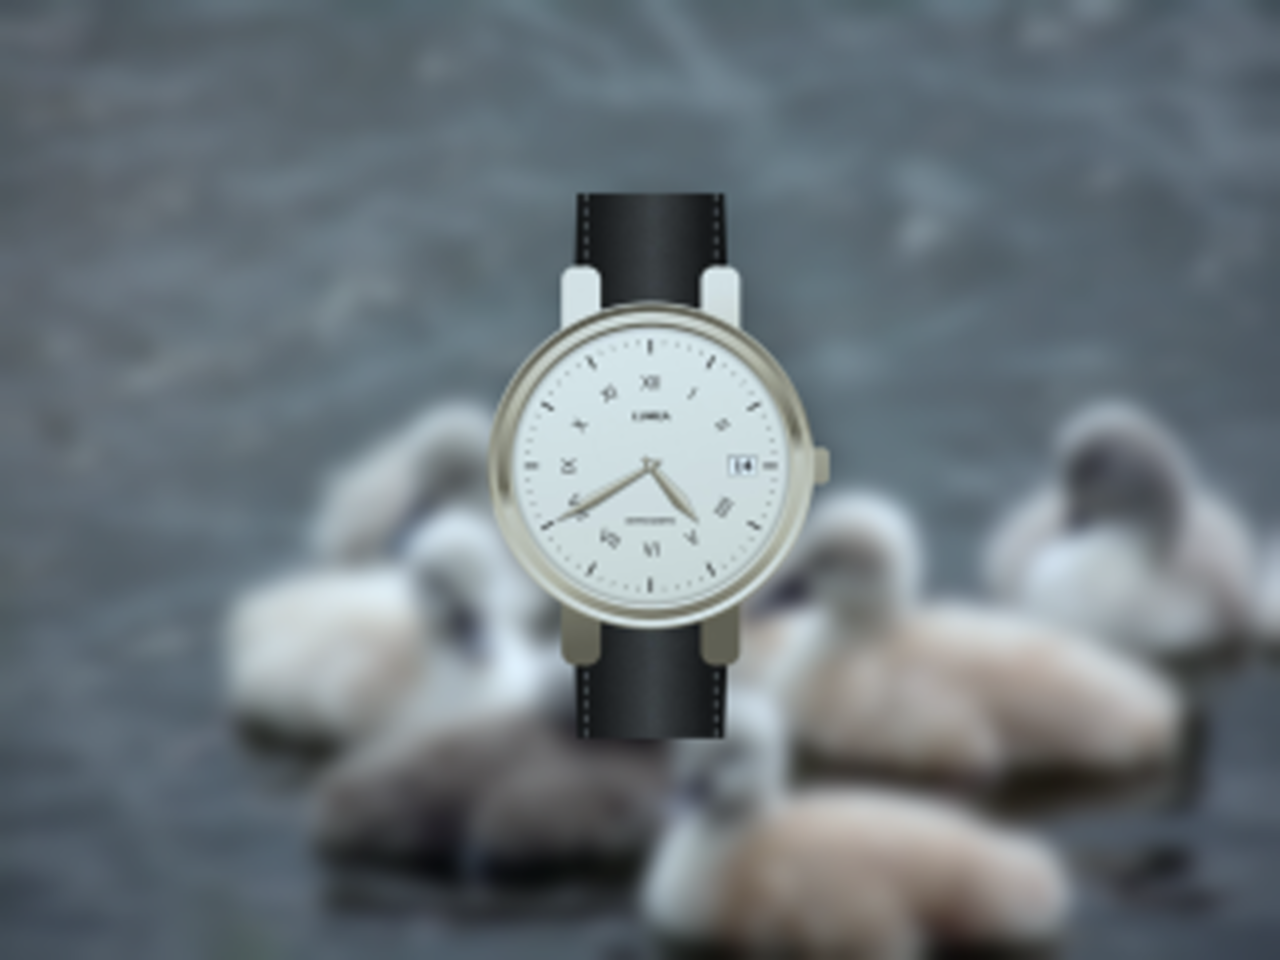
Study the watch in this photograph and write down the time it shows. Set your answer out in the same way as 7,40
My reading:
4,40
